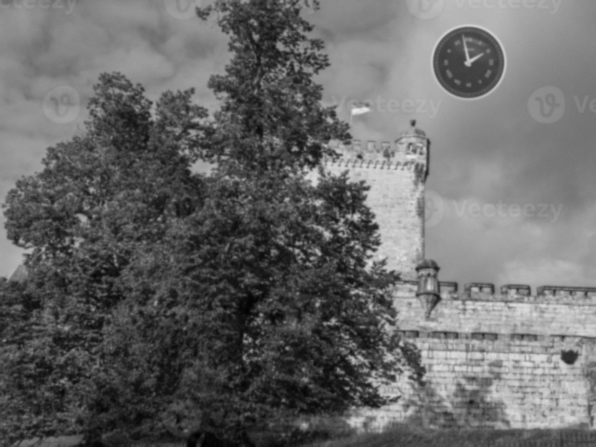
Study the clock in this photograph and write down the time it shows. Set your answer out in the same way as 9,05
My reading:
1,58
